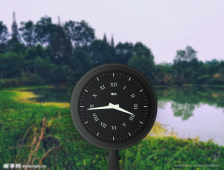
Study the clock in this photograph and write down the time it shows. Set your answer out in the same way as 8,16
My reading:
3,44
